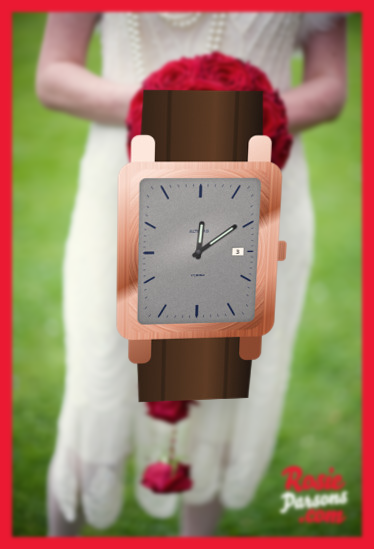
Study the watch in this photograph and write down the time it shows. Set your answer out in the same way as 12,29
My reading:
12,09
